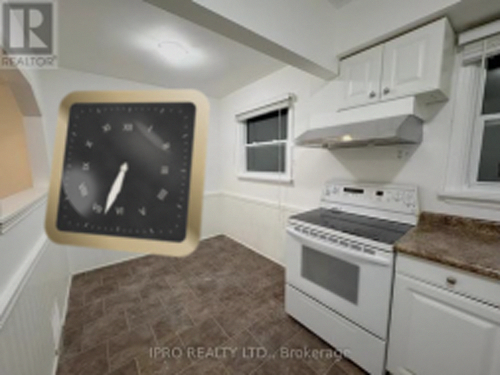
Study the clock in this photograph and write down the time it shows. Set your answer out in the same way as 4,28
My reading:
6,33
